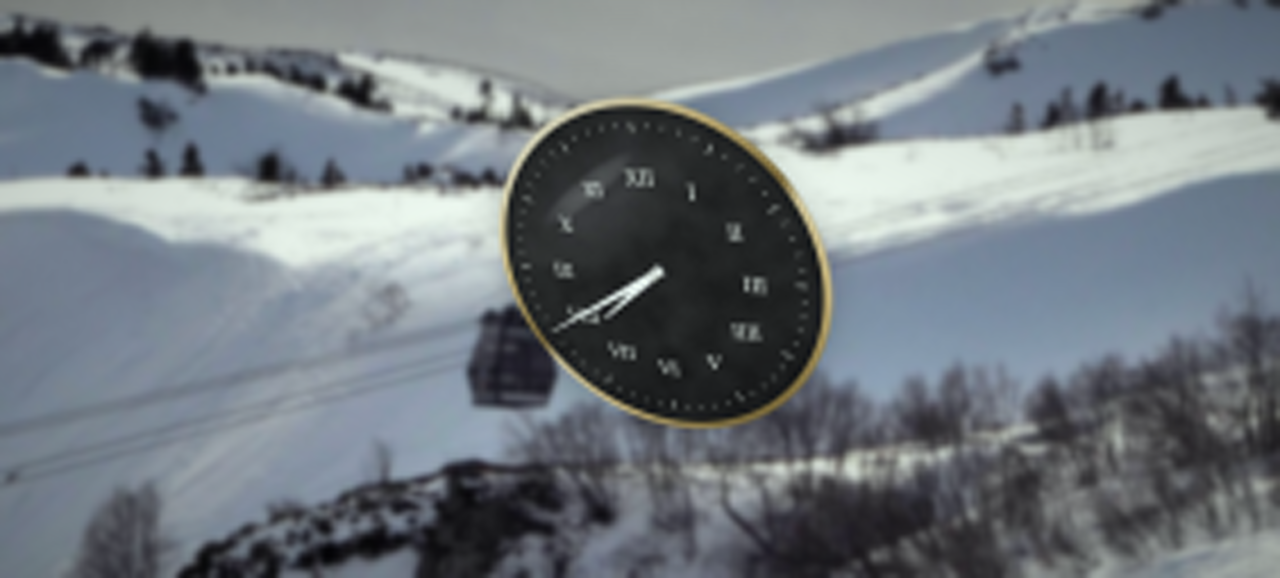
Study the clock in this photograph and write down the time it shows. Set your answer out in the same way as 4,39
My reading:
7,40
